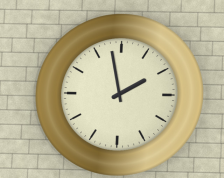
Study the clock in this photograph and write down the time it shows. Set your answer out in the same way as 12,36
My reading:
1,58
